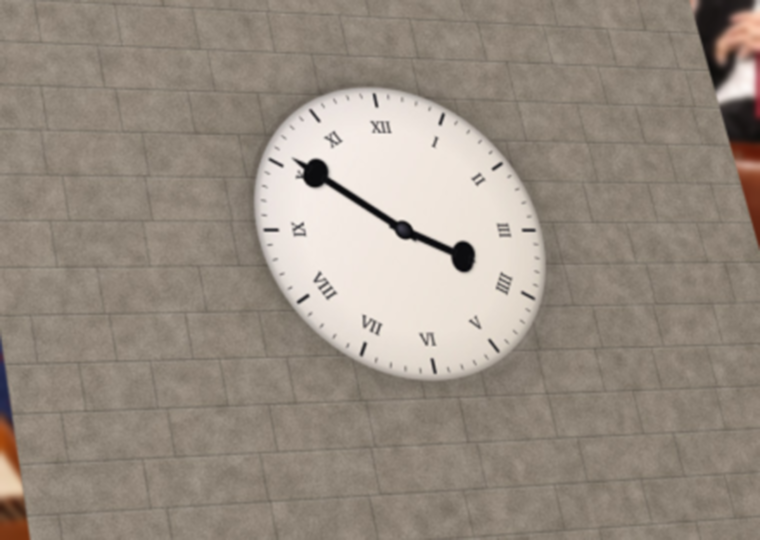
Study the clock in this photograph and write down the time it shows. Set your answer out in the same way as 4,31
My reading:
3,51
